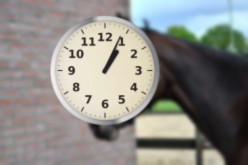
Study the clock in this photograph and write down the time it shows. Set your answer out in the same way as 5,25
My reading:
1,04
